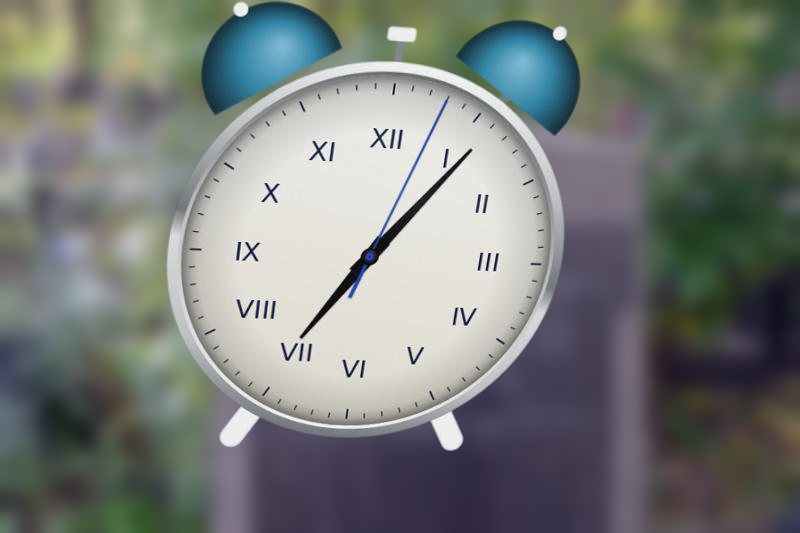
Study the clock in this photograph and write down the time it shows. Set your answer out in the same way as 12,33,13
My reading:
7,06,03
